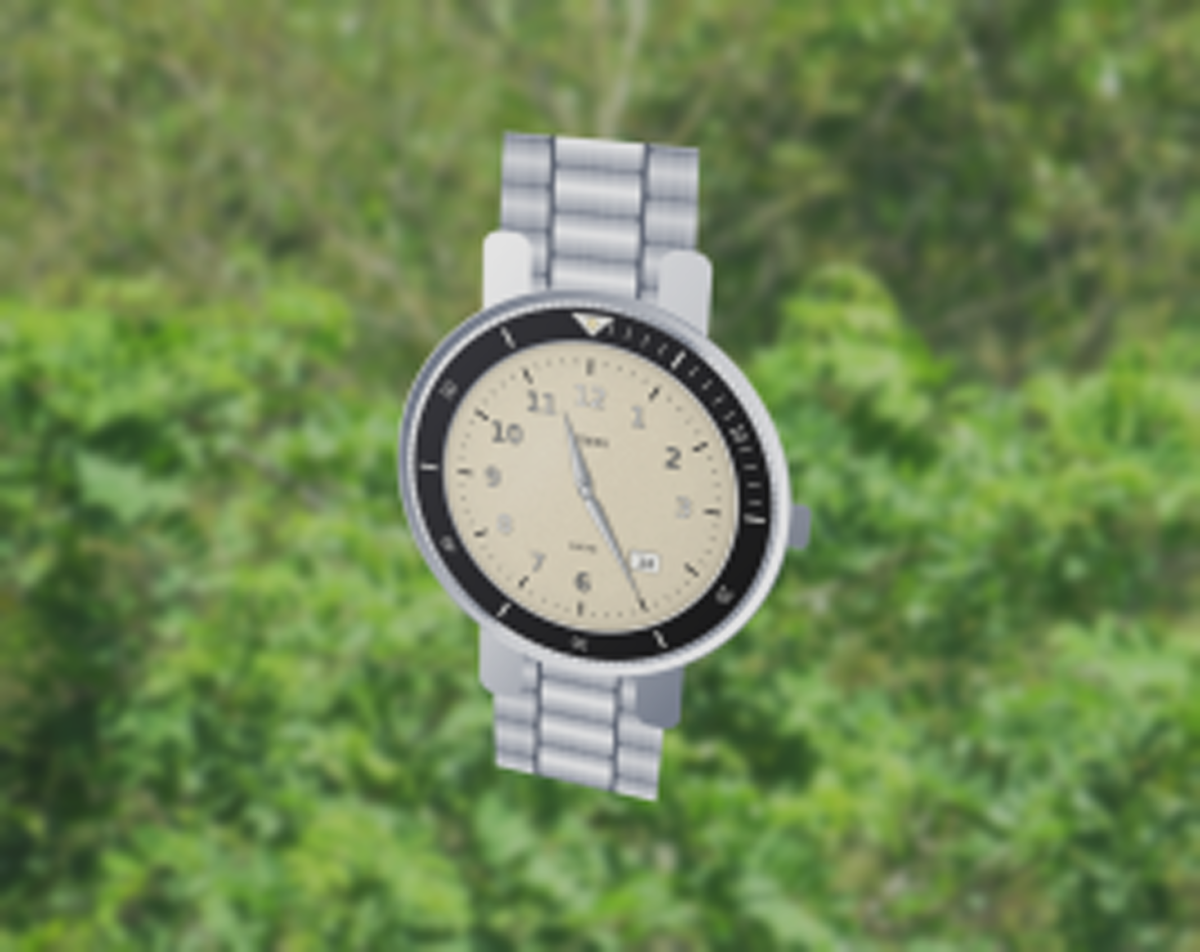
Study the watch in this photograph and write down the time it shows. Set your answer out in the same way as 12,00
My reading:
11,25
